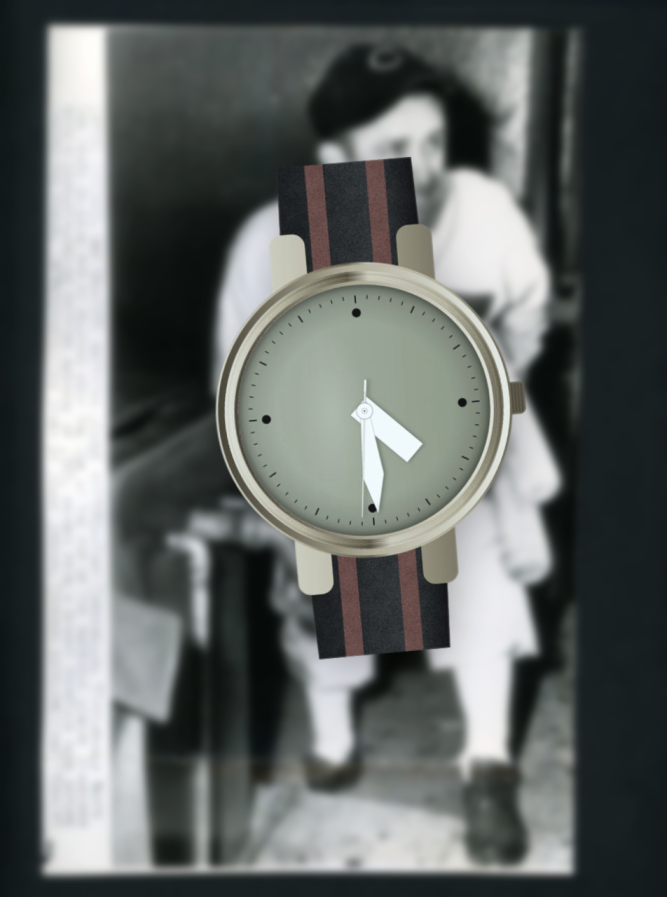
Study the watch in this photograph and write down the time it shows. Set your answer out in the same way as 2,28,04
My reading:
4,29,31
